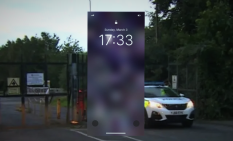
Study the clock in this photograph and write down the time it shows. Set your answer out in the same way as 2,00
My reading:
17,33
